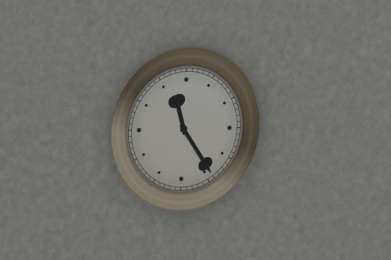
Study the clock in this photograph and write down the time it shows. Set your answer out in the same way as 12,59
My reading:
11,24
